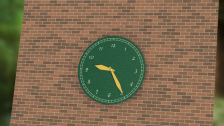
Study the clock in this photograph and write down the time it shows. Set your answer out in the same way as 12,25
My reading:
9,25
